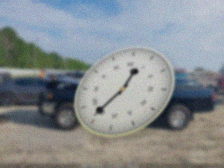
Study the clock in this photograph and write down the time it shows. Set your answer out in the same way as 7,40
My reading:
12,36
